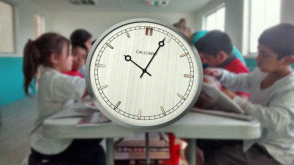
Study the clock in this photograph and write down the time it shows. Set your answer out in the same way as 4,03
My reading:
10,04
